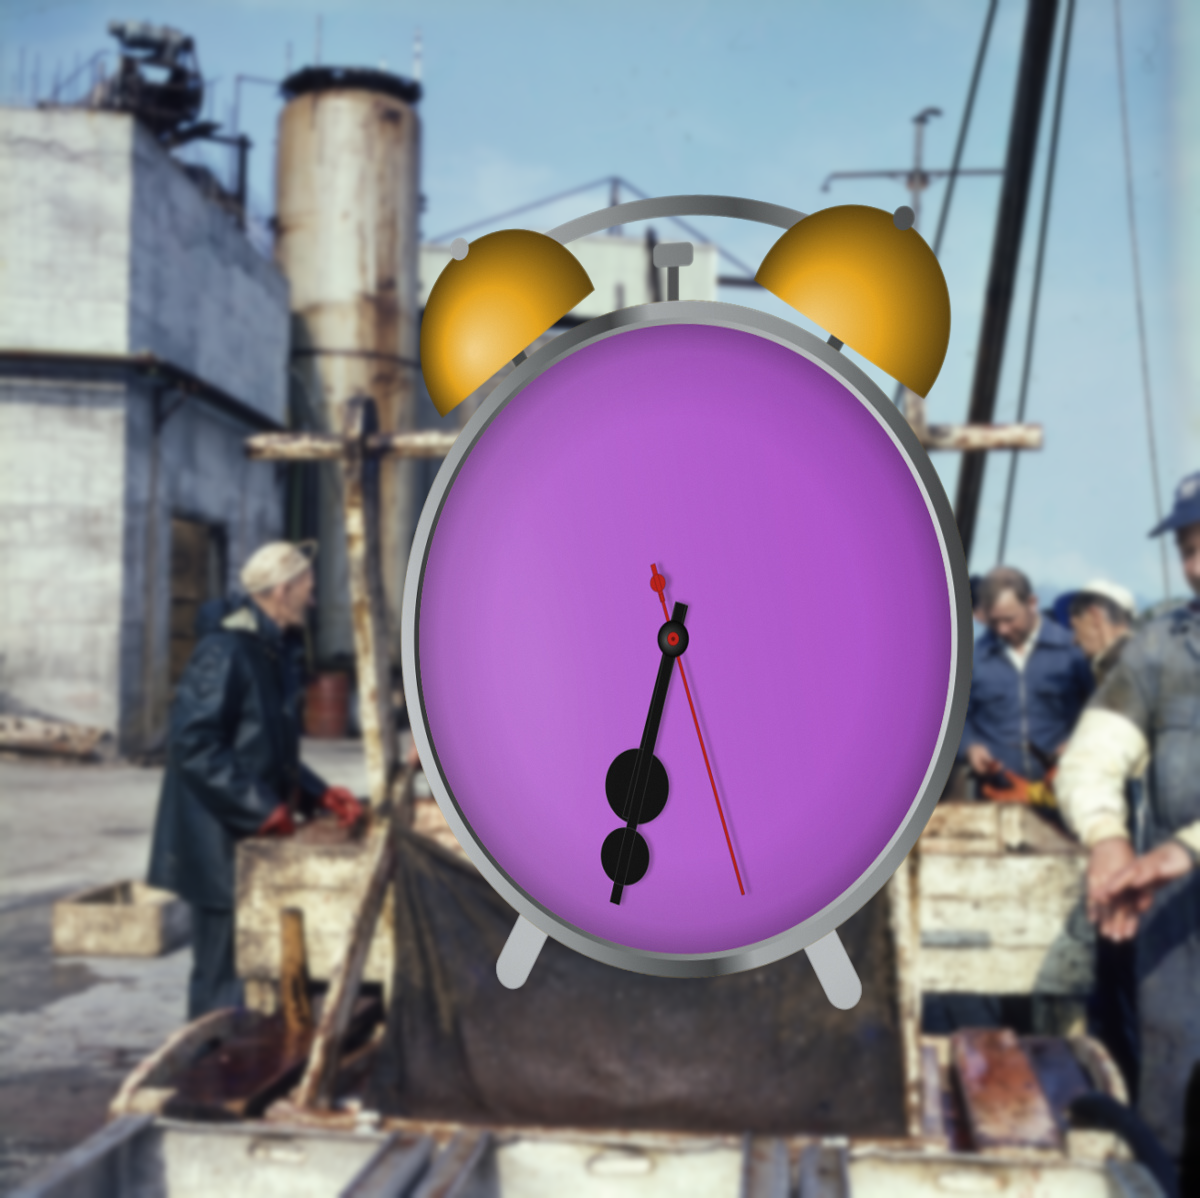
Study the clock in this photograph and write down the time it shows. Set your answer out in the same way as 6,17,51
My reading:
6,32,27
